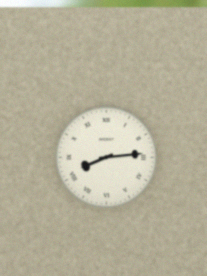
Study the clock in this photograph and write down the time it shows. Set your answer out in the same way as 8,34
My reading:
8,14
